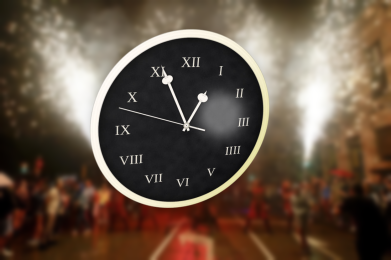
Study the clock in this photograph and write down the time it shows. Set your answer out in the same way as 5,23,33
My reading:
12,55,48
